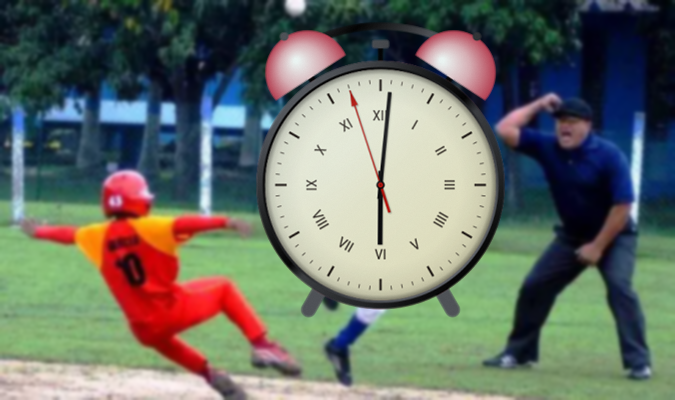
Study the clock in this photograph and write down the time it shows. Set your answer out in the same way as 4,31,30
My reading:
6,00,57
